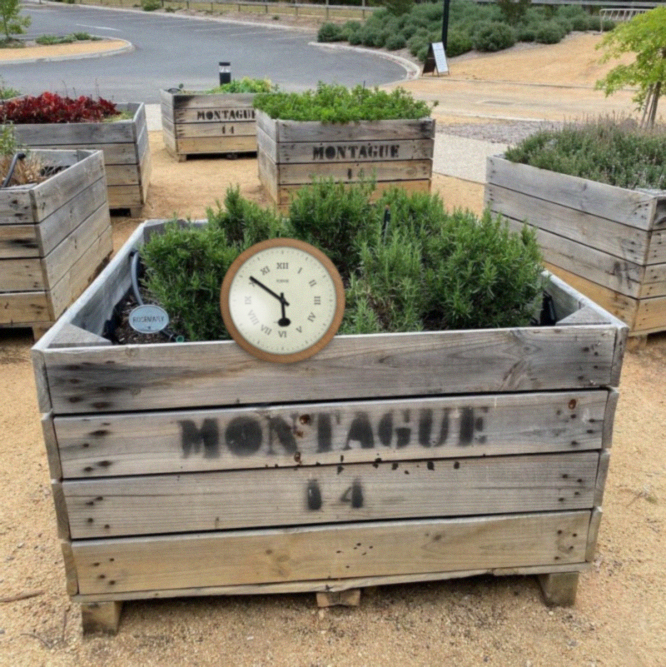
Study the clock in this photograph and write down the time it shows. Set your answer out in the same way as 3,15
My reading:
5,51
